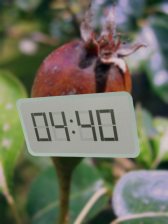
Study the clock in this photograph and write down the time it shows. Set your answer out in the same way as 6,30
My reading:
4,40
